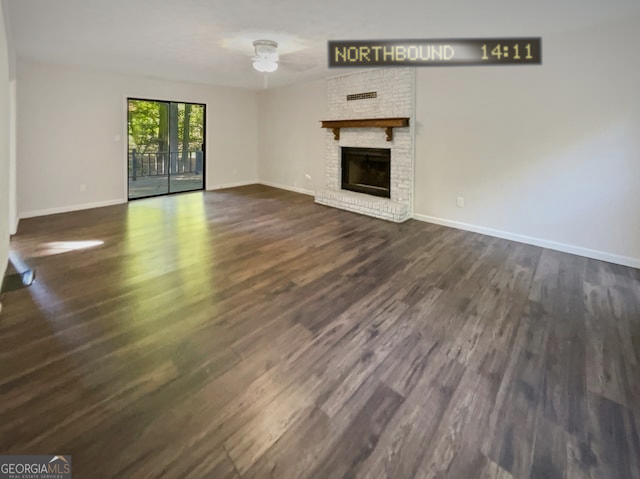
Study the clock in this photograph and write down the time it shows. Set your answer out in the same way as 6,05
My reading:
14,11
